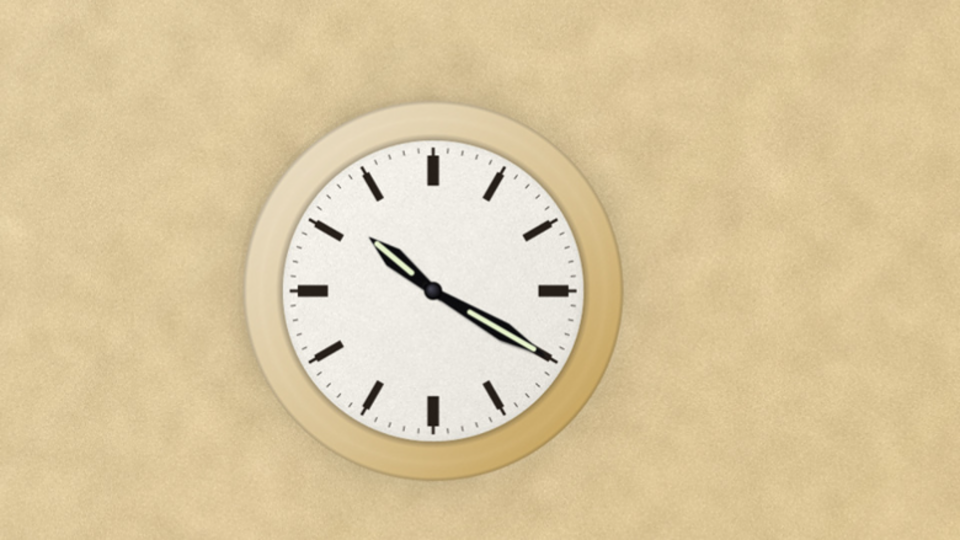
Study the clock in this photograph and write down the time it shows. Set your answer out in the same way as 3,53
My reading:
10,20
